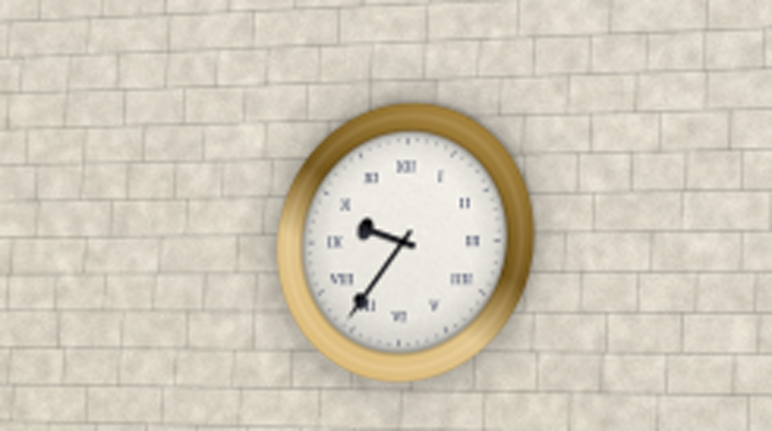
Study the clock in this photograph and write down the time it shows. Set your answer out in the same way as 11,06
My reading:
9,36
